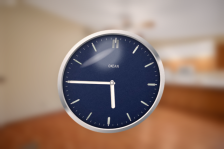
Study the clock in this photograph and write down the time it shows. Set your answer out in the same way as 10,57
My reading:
5,45
